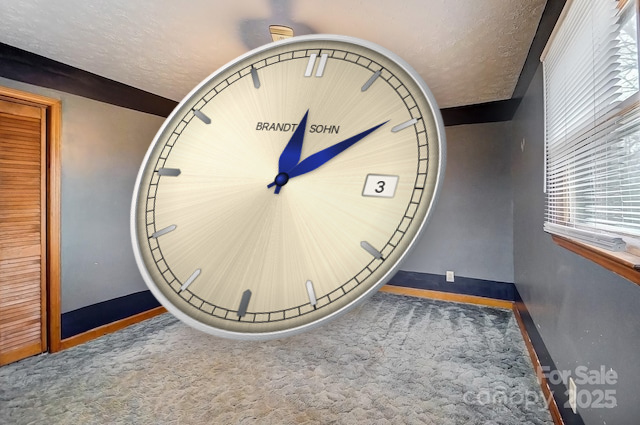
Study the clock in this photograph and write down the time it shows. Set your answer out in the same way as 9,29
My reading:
12,09
